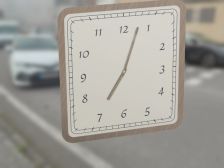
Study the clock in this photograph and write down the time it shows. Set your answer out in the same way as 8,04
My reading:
7,03
